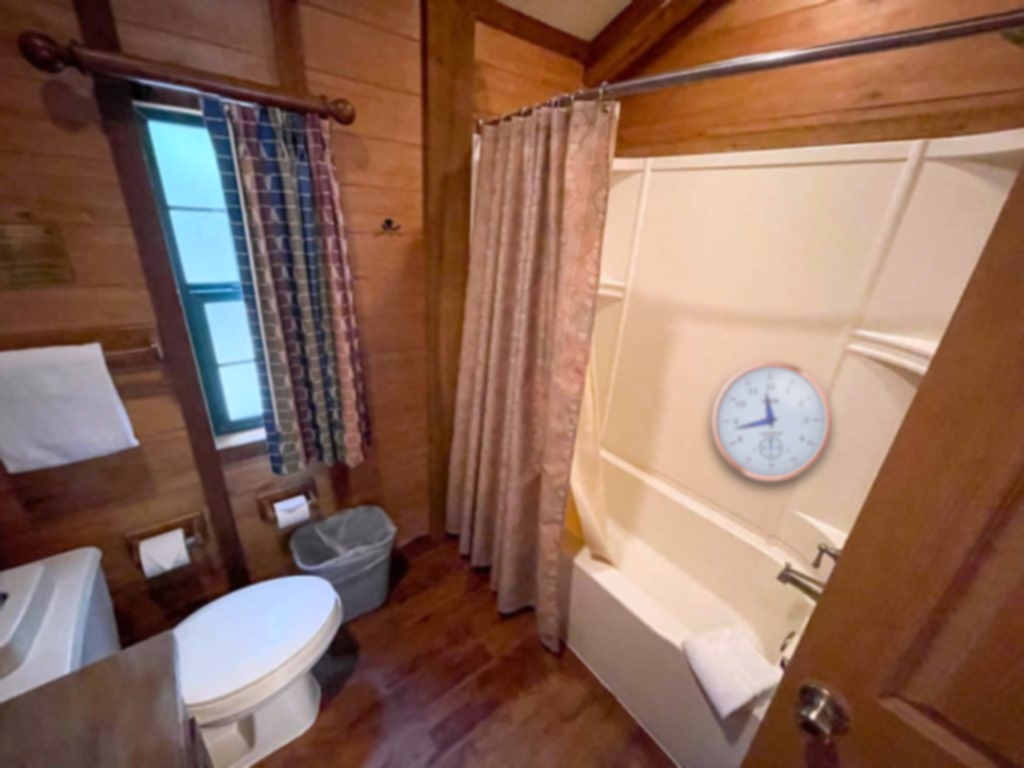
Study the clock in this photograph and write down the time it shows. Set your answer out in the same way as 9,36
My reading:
11,43
